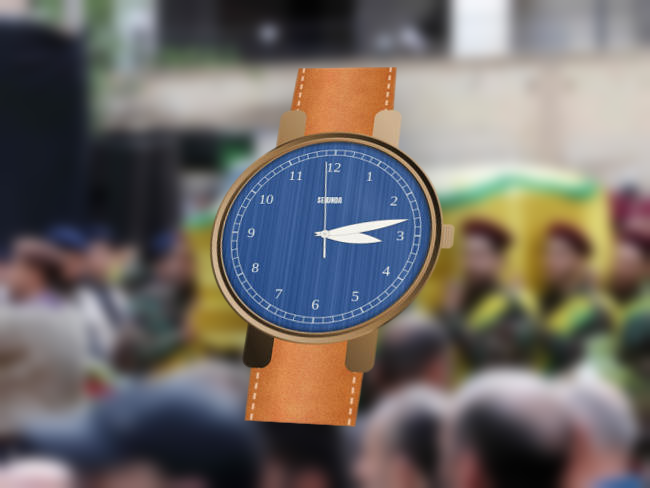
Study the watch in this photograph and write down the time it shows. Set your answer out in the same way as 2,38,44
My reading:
3,12,59
